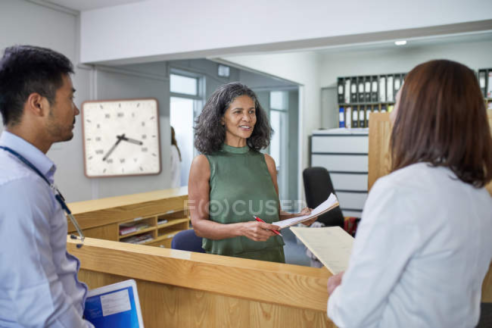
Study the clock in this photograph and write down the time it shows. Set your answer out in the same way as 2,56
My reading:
3,37
